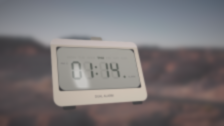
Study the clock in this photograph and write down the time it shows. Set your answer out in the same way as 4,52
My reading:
1,14
